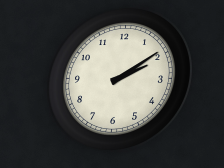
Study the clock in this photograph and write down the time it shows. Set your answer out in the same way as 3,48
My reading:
2,09
